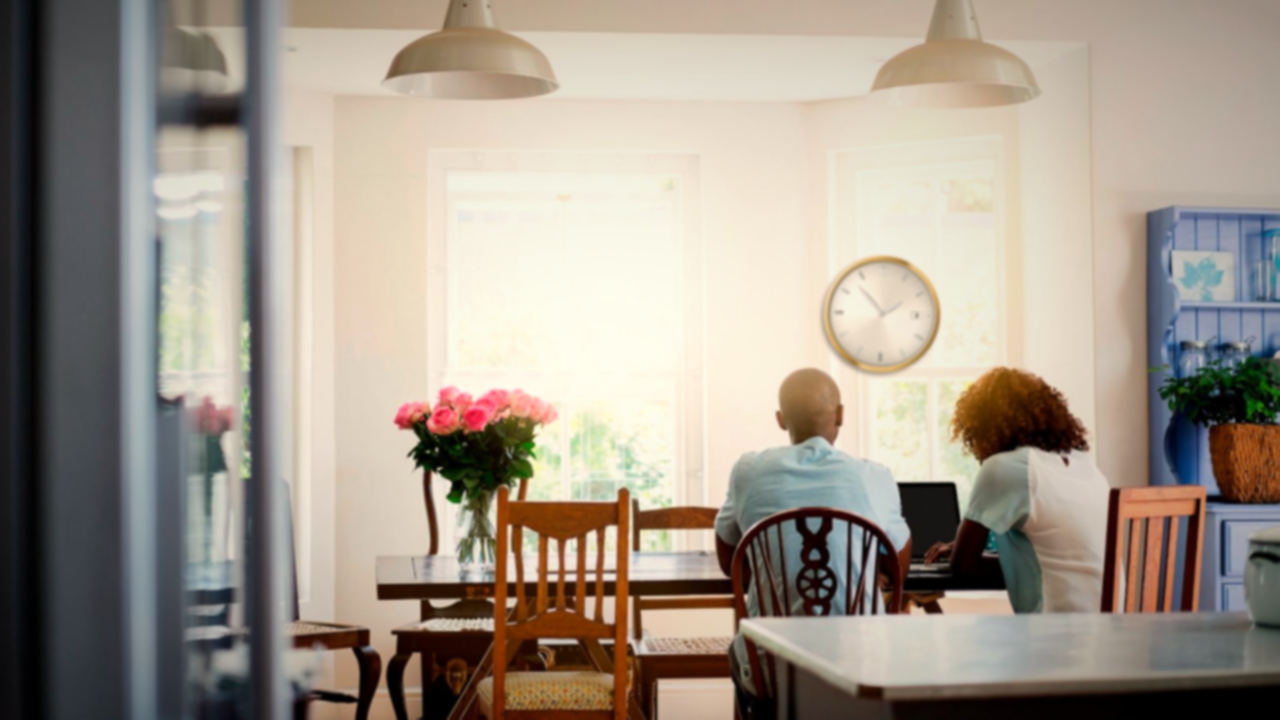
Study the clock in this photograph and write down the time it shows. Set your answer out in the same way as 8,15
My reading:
1,53
